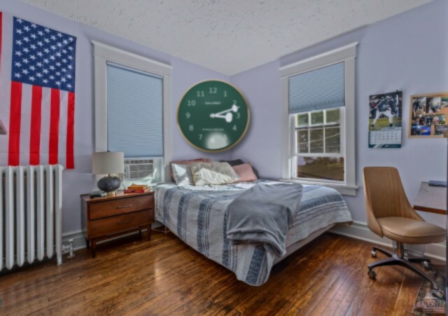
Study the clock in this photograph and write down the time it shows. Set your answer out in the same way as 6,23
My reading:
3,12
